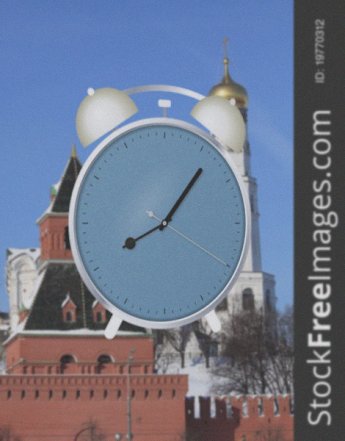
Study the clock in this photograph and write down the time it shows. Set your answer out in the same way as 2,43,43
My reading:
8,06,20
